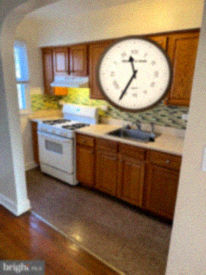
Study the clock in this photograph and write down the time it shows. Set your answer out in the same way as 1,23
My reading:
11,35
